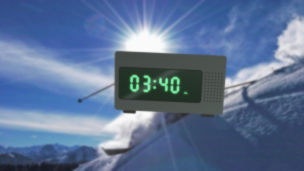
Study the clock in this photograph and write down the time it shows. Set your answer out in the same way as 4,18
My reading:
3,40
